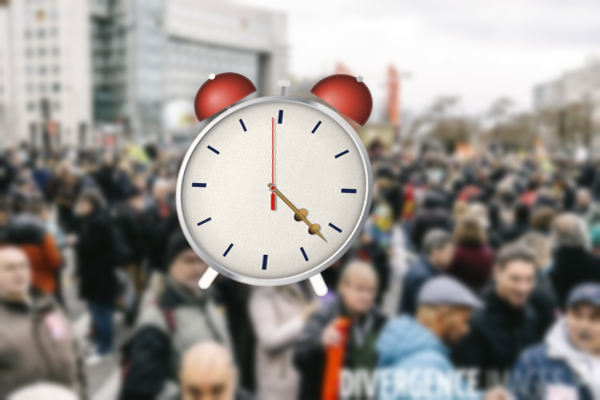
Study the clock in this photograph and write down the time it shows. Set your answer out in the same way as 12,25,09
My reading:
4,21,59
